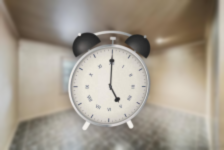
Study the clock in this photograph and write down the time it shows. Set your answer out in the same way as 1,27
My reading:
5,00
